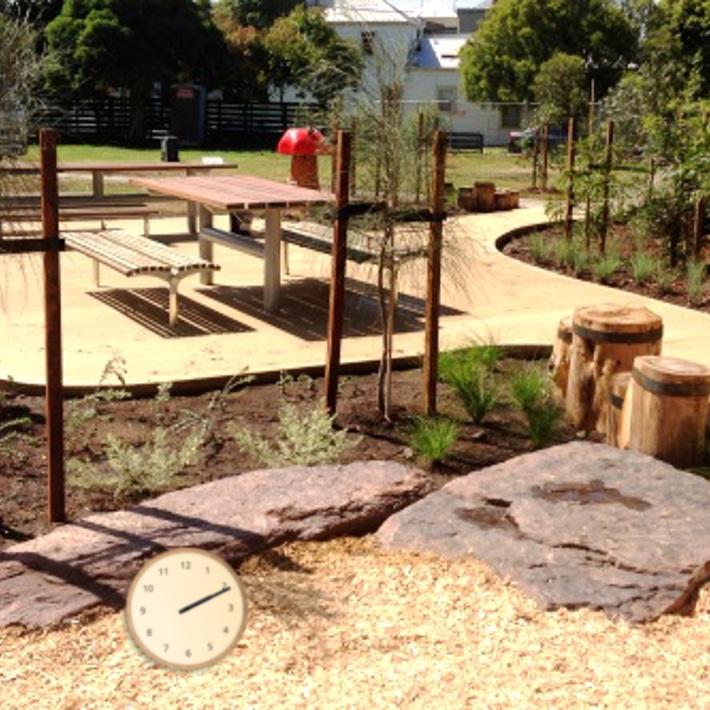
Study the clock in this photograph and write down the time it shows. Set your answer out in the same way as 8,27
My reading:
2,11
